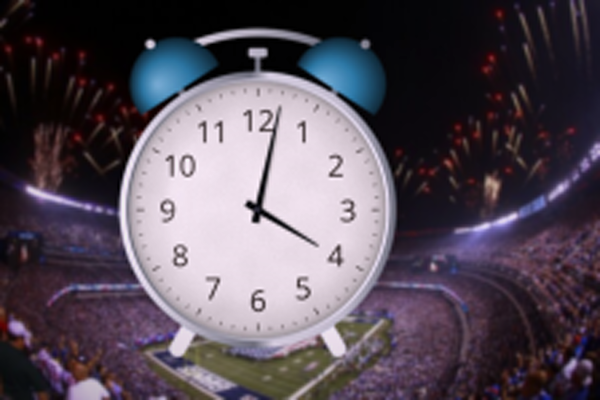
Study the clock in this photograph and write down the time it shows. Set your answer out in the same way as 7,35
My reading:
4,02
